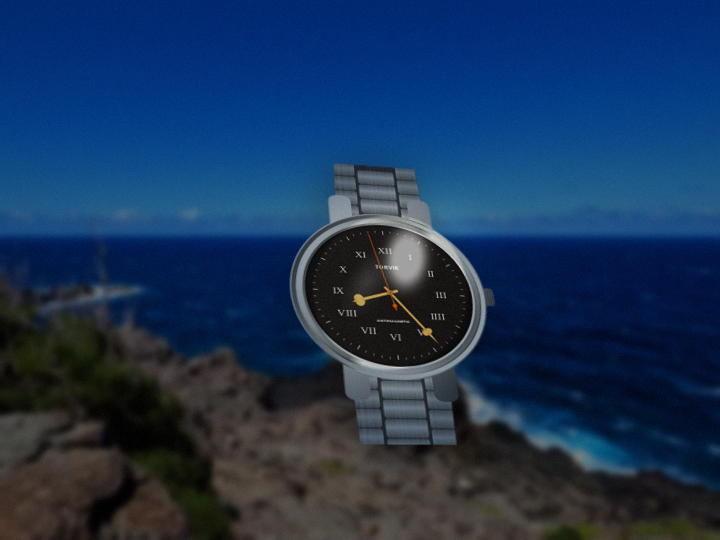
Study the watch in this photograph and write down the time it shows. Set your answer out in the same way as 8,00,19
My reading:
8,23,58
